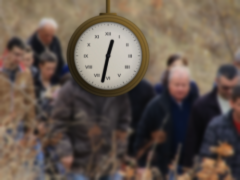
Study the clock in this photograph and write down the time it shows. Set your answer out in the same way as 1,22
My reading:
12,32
